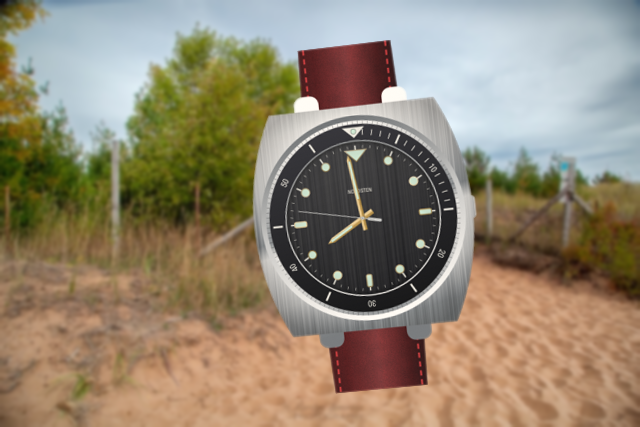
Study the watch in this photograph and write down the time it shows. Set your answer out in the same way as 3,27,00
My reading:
7,58,47
